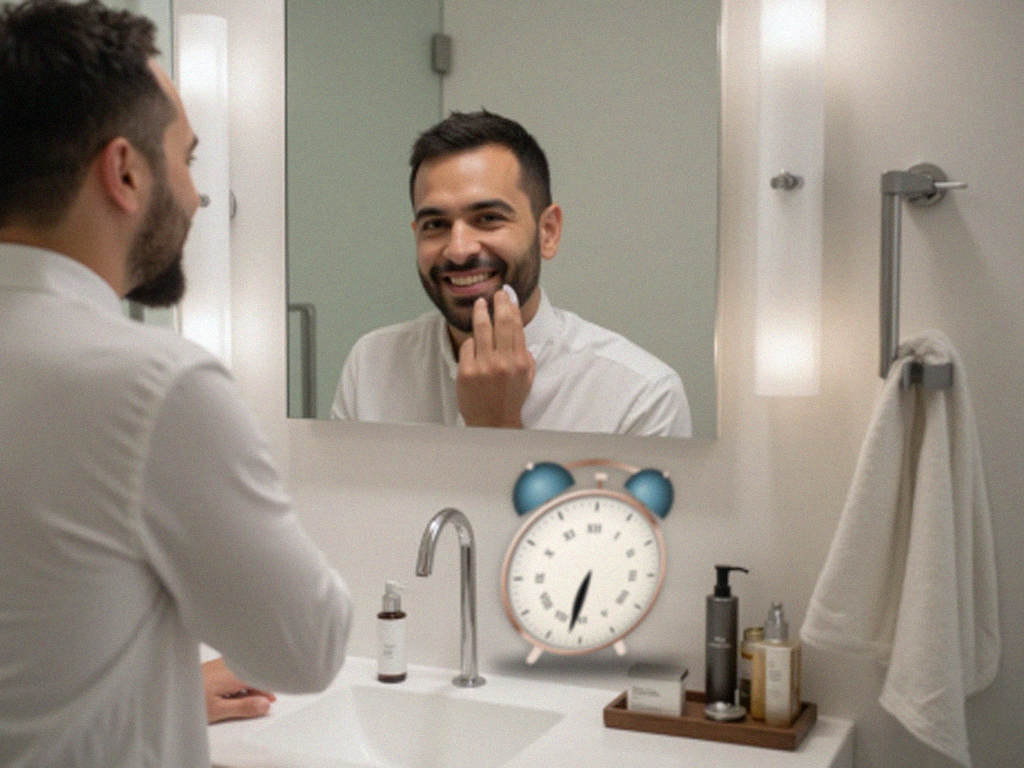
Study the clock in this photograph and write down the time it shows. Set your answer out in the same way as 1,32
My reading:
6,32
